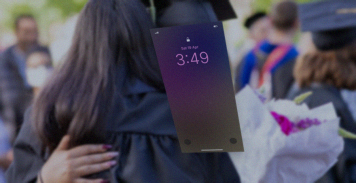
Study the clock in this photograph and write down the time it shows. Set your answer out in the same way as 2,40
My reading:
3,49
